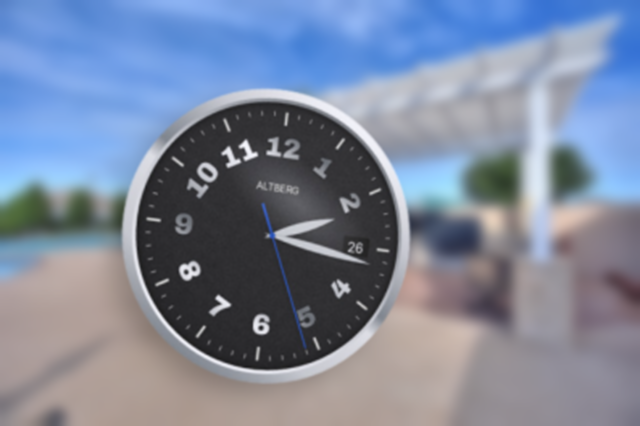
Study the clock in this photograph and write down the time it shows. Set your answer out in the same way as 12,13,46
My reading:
2,16,26
